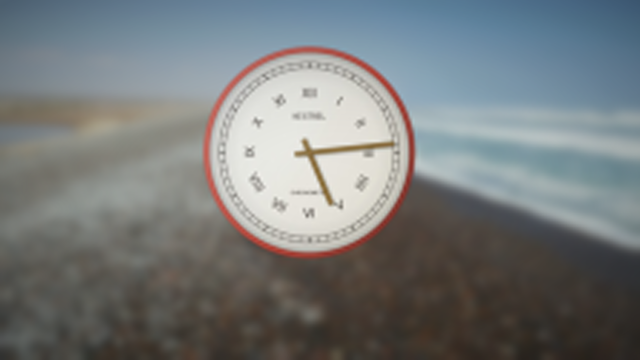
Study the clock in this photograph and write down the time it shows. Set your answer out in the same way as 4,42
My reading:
5,14
